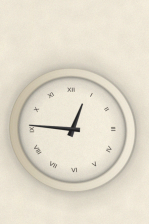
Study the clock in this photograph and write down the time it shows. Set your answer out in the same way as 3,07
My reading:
12,46
